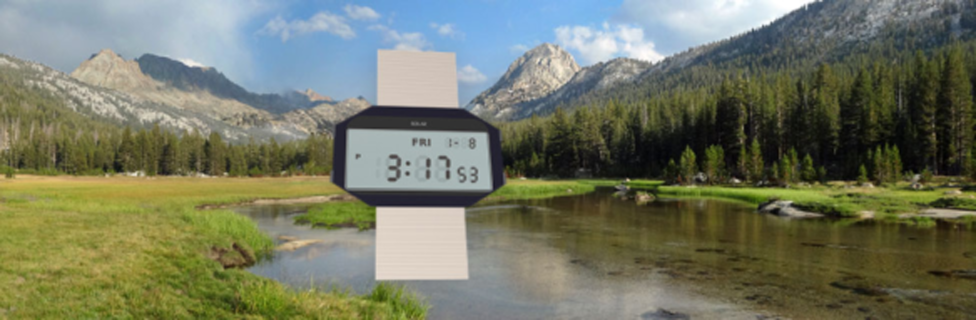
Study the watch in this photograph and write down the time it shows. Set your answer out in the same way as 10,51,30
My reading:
3,17,53
